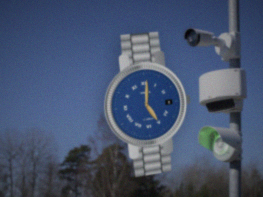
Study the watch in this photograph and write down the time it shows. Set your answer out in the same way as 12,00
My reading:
5,01
